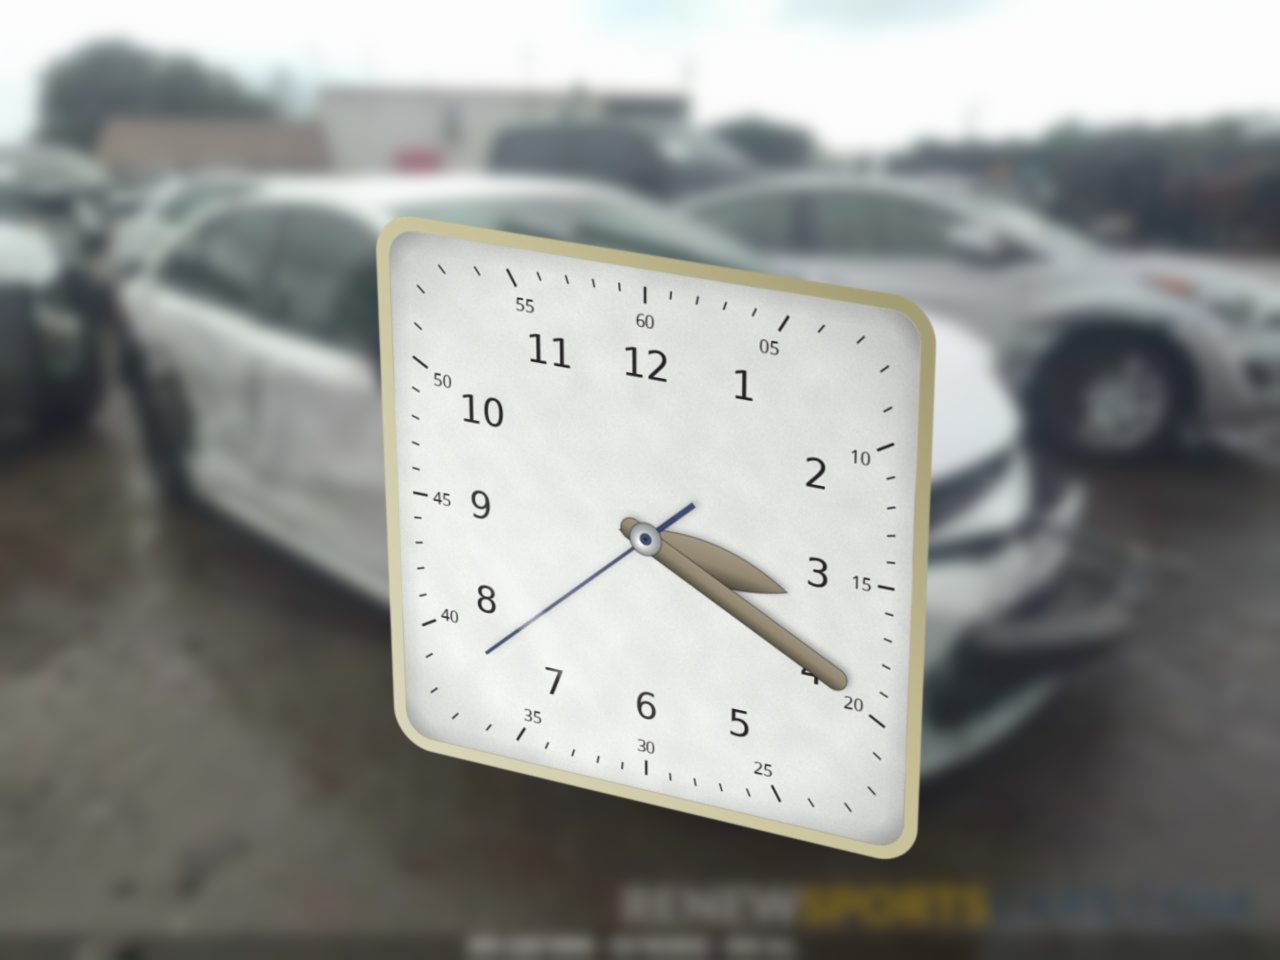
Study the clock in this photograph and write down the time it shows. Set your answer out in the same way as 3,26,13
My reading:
3,19,38
